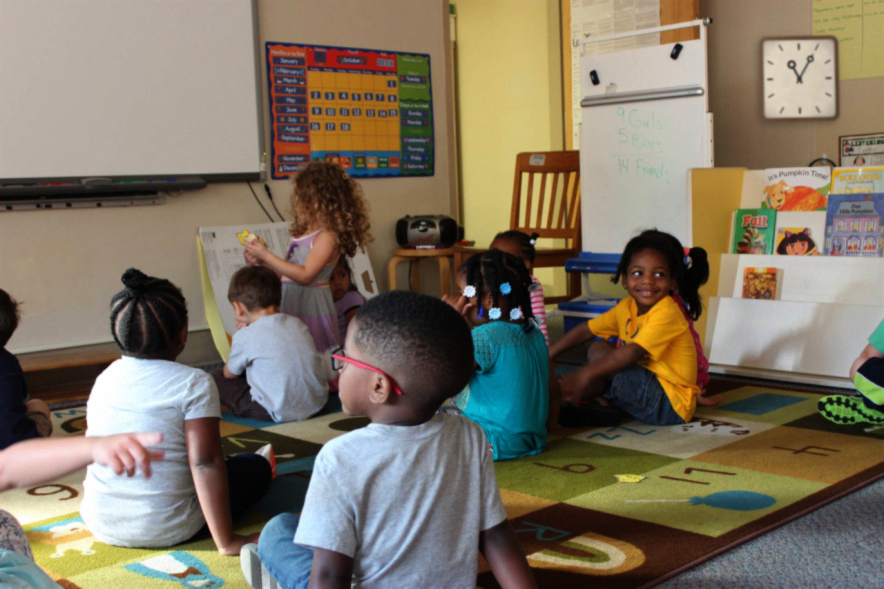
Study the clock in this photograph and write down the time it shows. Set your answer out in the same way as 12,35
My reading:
11,05
